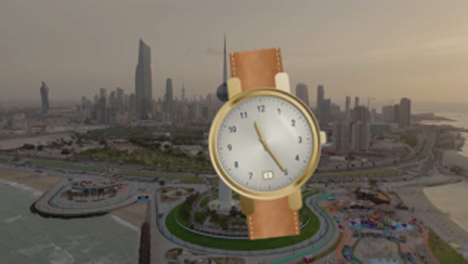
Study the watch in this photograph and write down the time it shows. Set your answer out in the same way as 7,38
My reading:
11,25
